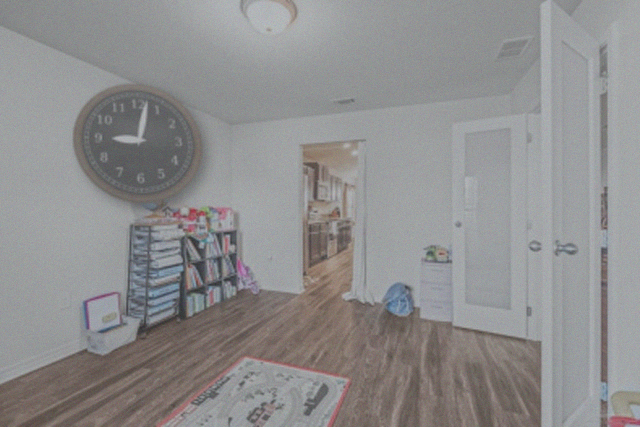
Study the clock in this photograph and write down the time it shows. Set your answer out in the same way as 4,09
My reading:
9,02
